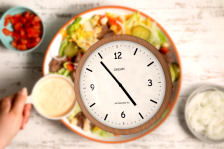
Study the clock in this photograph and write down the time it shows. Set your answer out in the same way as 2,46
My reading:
4,54
